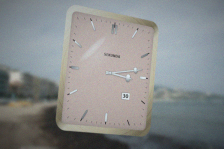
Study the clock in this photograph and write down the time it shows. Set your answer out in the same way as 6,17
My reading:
3,13
